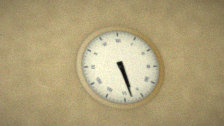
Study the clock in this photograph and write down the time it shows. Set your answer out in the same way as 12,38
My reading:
5,28
